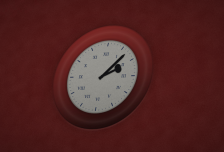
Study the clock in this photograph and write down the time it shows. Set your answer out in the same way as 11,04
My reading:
2,07
